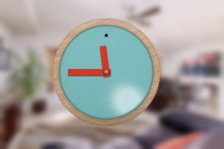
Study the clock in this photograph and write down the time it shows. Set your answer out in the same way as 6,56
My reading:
11,45
